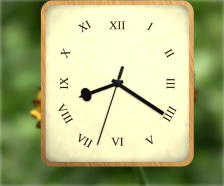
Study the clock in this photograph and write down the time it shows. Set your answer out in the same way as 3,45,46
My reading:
8,20,33
